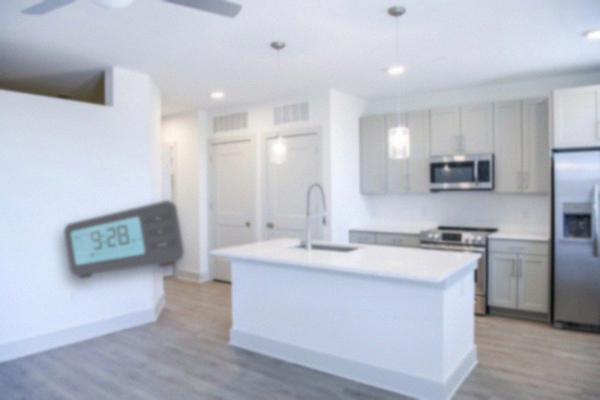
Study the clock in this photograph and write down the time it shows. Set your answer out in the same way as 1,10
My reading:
9,28
